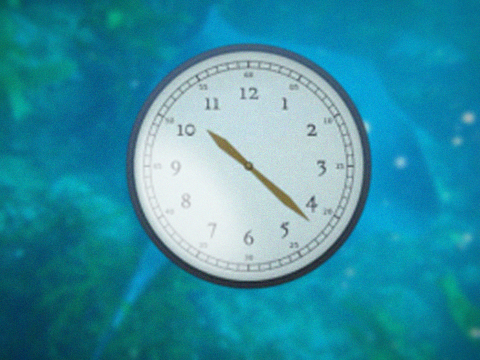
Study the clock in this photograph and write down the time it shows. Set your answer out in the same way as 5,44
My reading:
10,22
